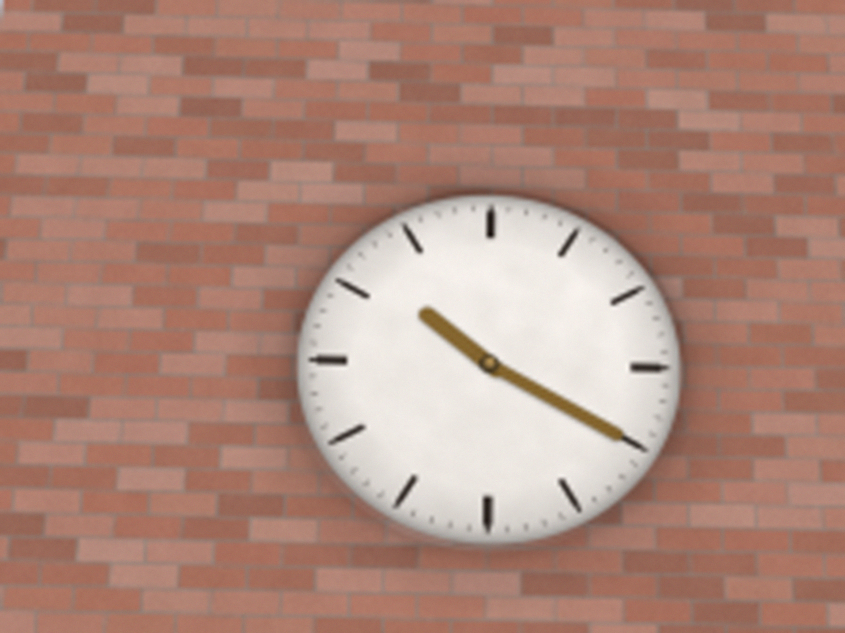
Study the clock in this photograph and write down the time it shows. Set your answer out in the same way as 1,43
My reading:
10,20
